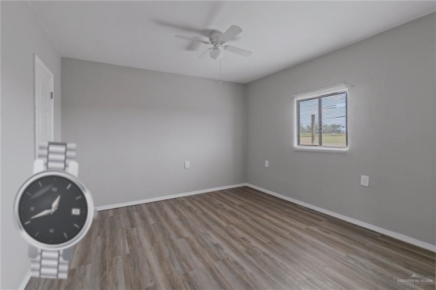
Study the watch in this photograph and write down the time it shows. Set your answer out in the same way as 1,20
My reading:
12,41
